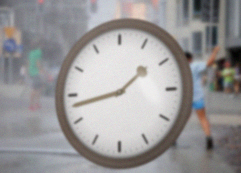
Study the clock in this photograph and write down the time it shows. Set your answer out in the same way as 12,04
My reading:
1,43
